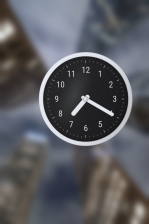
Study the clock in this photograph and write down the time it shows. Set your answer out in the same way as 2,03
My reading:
7,20
